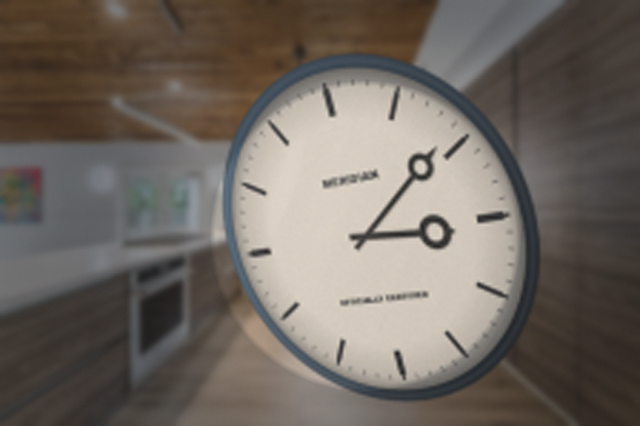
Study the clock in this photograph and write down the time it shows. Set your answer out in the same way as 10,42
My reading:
3,09
